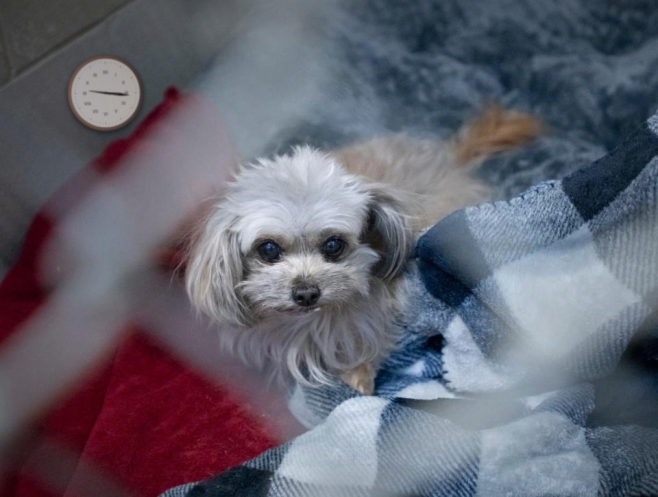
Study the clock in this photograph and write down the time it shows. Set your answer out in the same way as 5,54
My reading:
9,16
